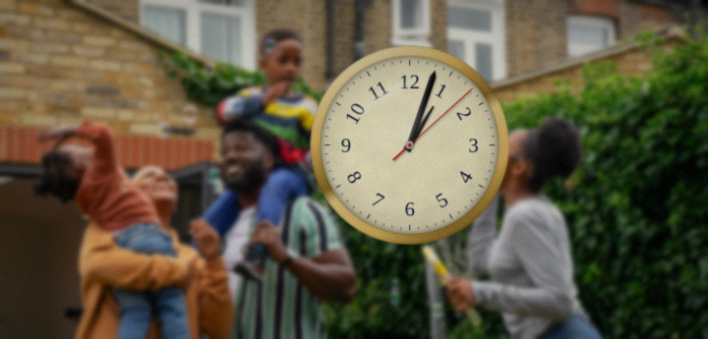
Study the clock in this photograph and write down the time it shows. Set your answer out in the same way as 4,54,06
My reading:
1,03,08
